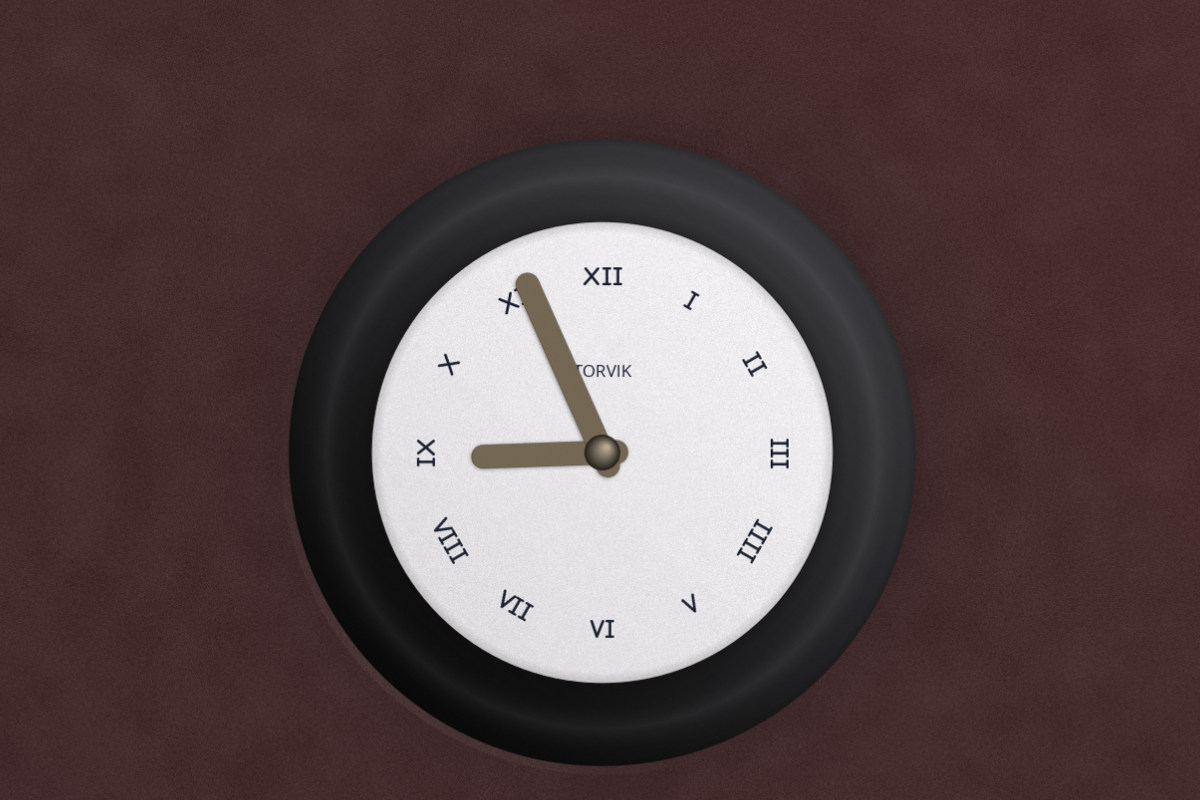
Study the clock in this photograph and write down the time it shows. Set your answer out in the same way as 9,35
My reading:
8,56
